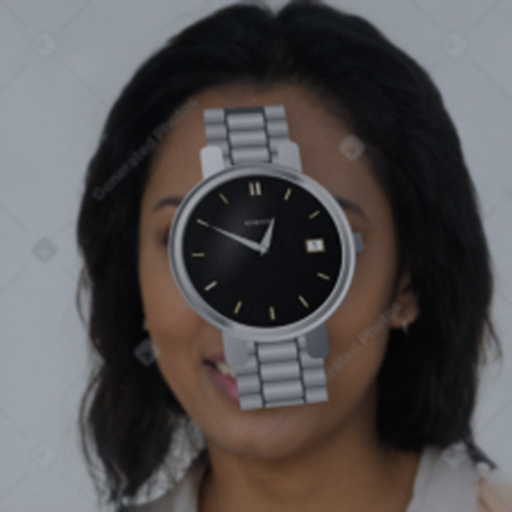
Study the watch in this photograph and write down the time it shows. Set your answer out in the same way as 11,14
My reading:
12,50
